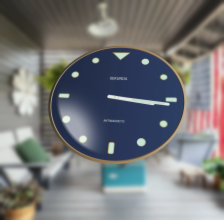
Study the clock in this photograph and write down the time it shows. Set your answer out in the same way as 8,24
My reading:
3,16
